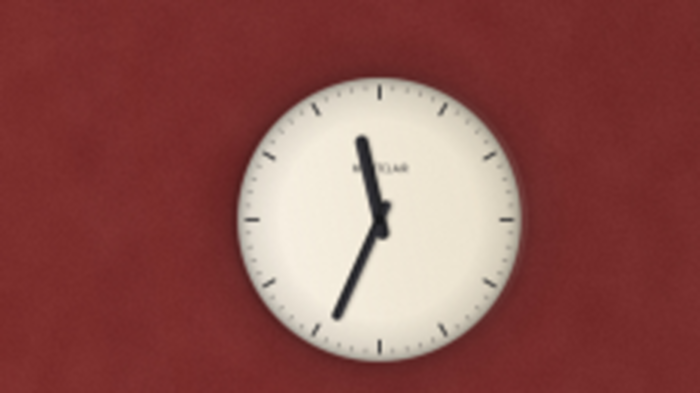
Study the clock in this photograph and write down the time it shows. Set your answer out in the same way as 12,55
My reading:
11,34
